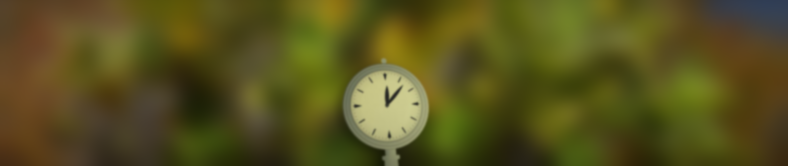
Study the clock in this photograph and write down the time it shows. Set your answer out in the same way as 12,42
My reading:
12,07
